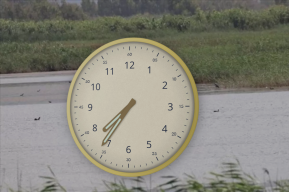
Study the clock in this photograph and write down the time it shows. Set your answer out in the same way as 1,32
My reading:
7,36
